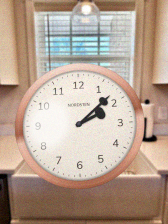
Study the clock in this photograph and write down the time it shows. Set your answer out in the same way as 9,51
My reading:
2,08
